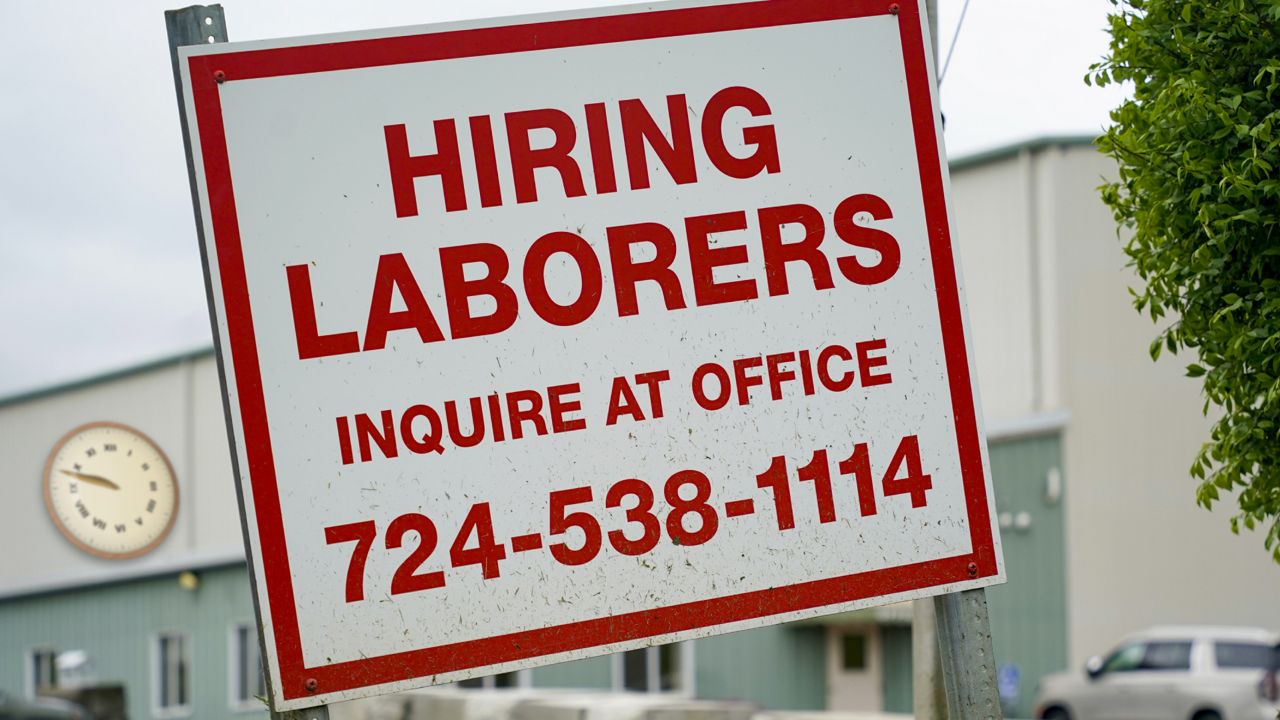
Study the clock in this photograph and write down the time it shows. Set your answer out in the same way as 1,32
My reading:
9,48
